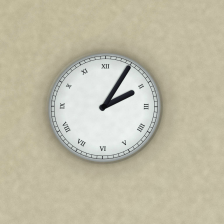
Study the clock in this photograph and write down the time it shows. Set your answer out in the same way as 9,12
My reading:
2,05
